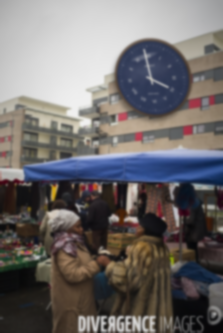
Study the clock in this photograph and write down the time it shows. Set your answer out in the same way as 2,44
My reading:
3,59
